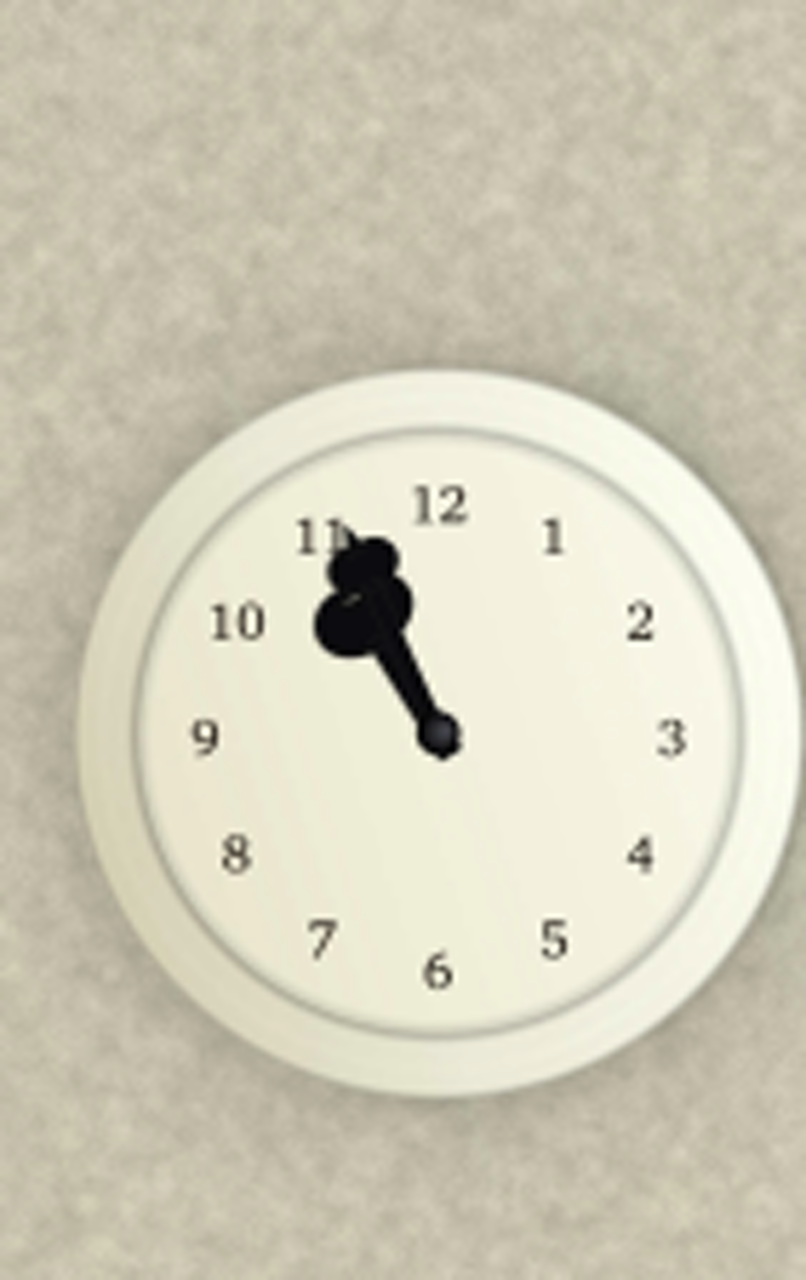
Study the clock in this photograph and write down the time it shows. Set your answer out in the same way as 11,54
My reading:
10,56
